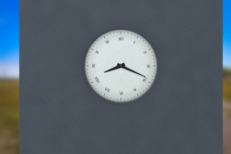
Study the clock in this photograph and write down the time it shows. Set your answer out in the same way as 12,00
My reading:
8,19
